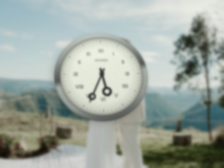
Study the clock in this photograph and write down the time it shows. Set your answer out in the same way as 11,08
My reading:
5,34
